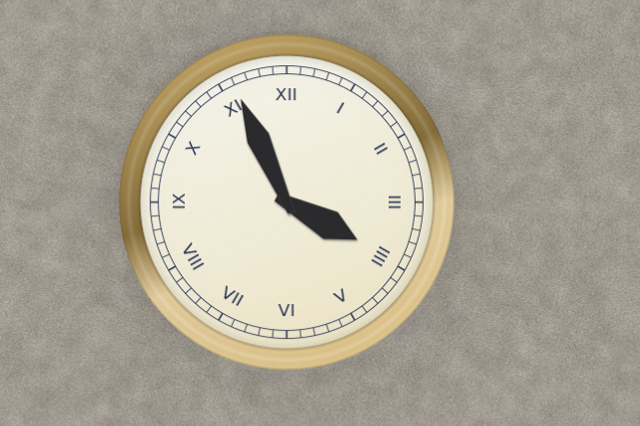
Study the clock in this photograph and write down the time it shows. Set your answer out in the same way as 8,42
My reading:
3,56
